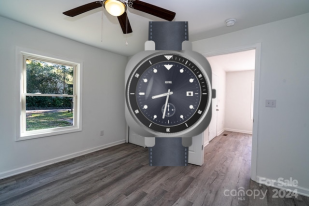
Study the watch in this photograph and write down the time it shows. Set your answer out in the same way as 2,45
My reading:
8,32
